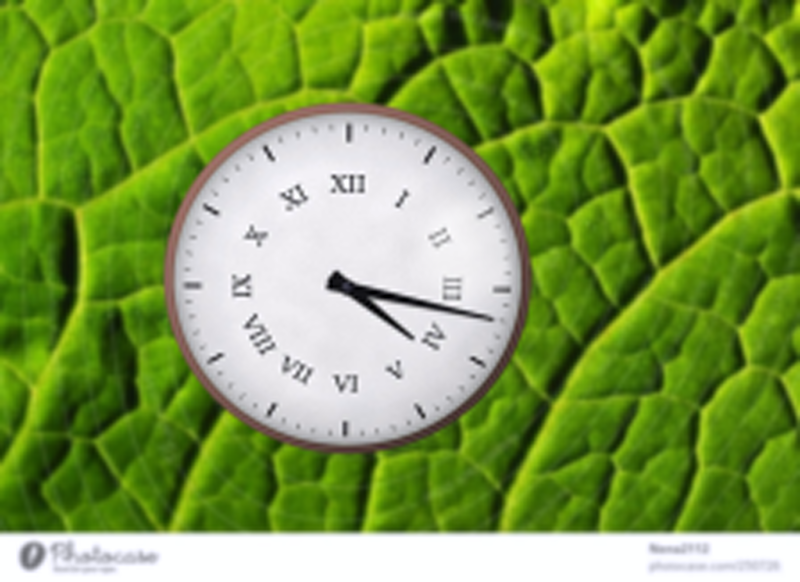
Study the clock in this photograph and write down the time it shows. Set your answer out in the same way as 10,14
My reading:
4,17
